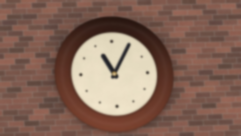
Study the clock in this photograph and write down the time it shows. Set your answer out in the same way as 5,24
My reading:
11,05
